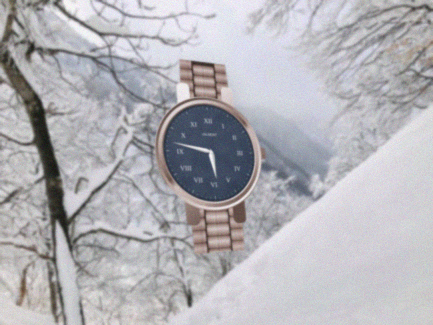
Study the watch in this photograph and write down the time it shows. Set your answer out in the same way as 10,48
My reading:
5,47
